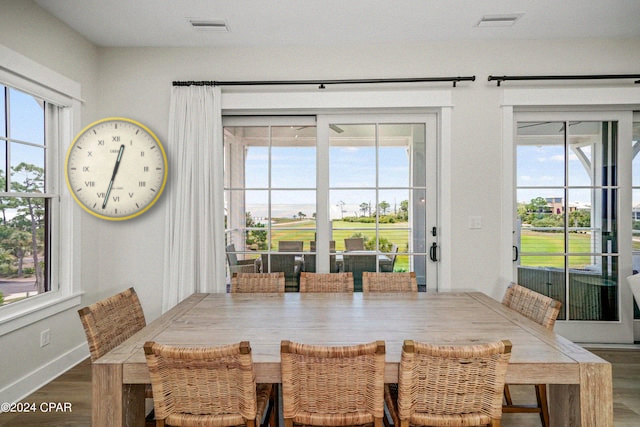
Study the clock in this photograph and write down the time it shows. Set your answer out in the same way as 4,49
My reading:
12,33
